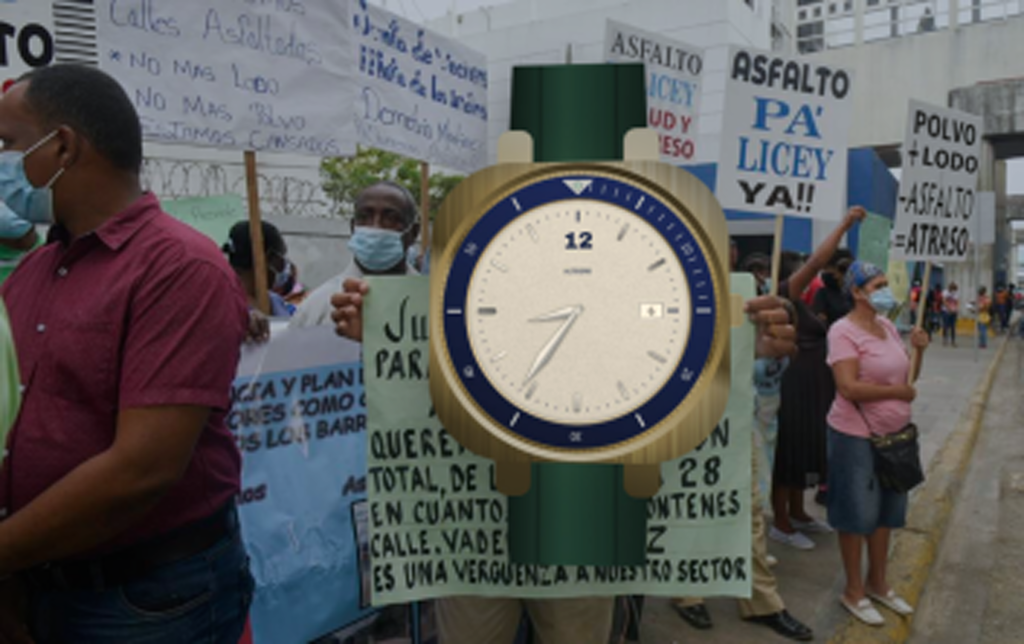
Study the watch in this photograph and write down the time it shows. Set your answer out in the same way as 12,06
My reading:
8,36
